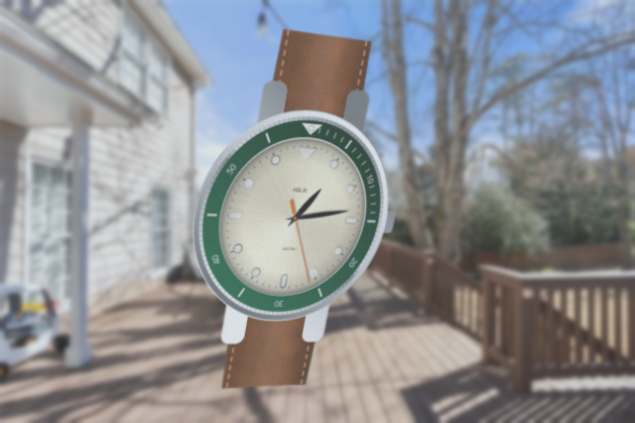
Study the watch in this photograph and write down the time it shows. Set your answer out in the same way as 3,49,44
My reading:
1,13,26
